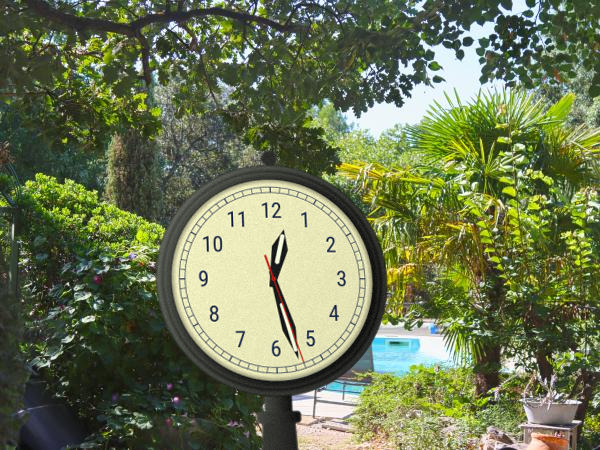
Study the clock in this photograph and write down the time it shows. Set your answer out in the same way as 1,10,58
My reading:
12,27,27
